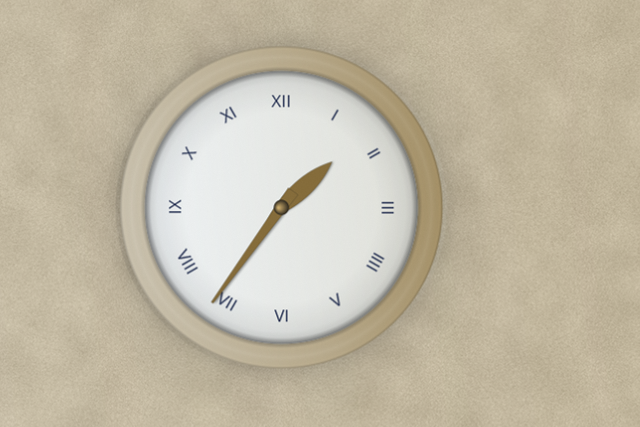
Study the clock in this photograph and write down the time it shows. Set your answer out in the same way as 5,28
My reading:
1,36
